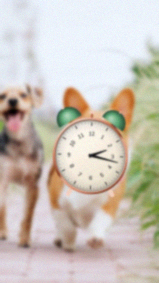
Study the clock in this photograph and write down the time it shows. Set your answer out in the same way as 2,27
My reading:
2,17
